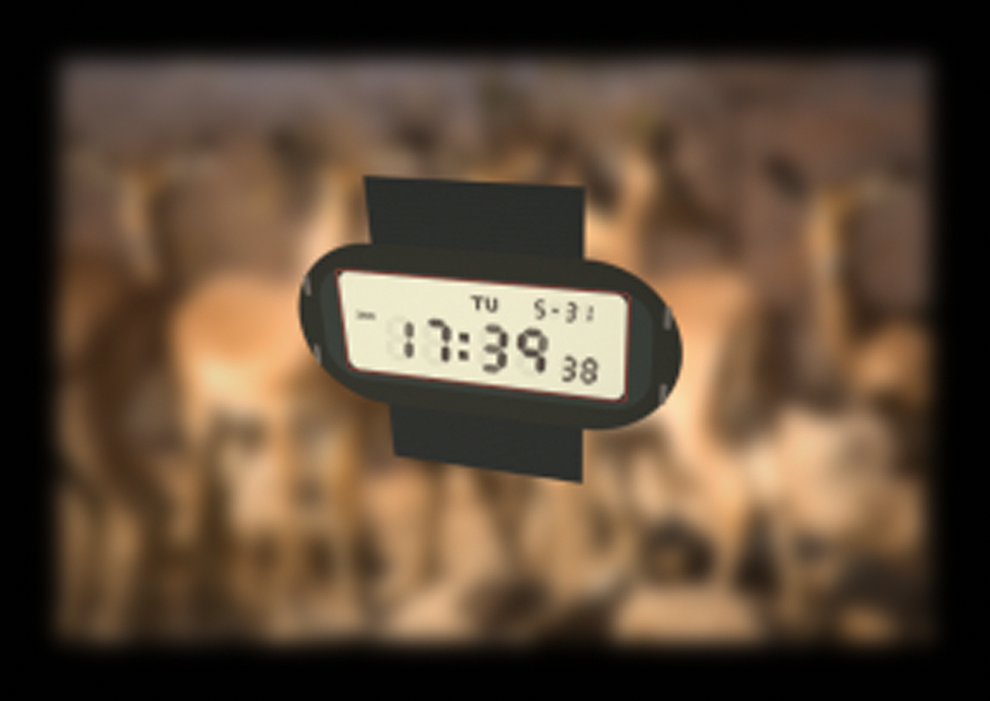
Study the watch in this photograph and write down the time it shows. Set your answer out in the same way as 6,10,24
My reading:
17,39,38
